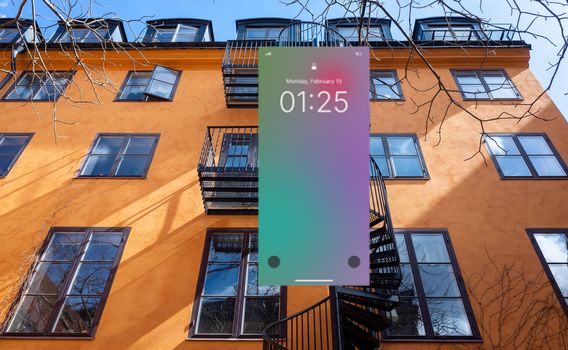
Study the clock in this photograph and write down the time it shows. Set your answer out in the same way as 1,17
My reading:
1,25
